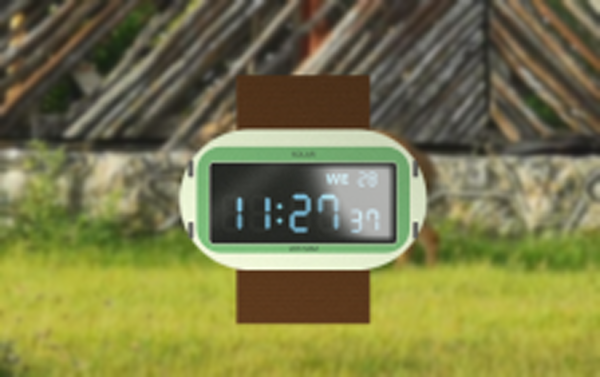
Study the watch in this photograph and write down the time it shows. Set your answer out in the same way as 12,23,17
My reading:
11,27,37
